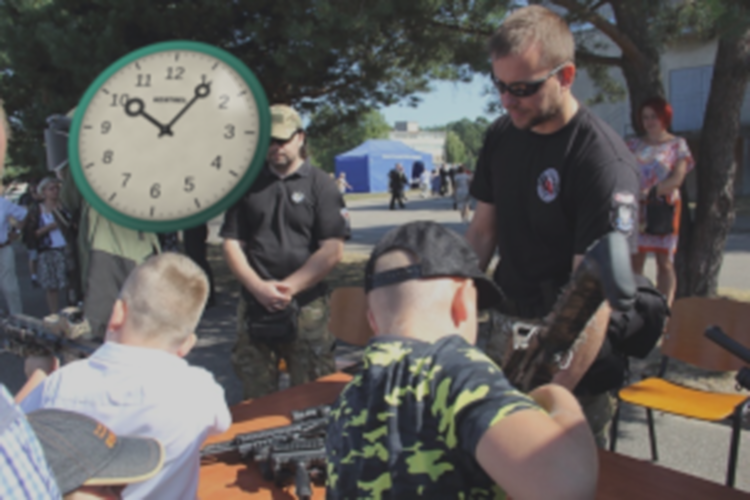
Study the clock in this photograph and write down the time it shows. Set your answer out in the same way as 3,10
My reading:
10,06
